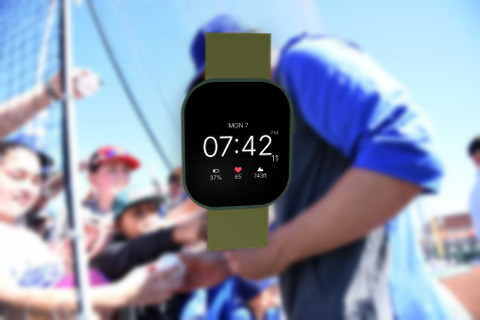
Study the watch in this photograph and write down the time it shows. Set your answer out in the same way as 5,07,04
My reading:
7,42,11
